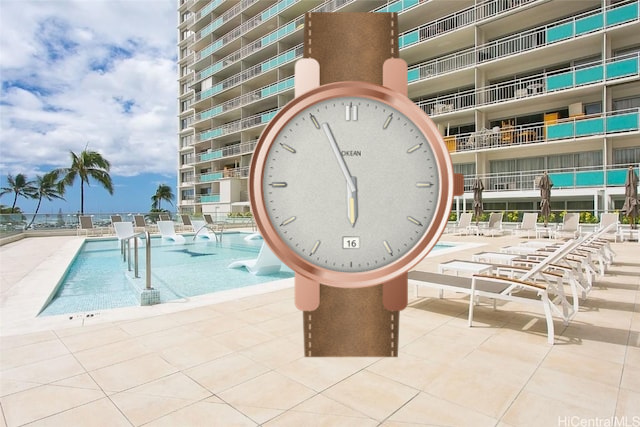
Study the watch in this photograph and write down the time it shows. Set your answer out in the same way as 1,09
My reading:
5,56
